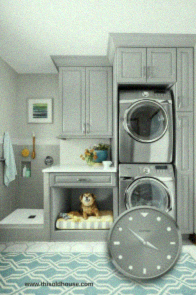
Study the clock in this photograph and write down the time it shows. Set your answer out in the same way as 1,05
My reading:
3,52
